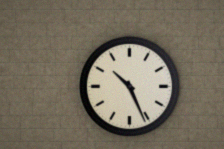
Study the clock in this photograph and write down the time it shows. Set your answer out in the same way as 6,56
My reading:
10,26
